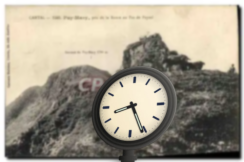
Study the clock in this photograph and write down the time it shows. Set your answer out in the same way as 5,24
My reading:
8,26
